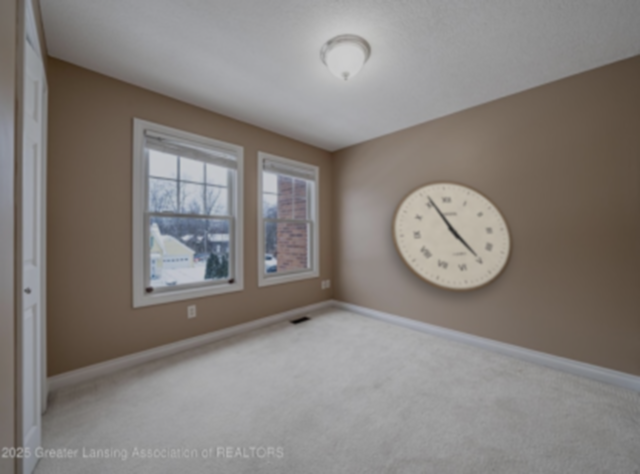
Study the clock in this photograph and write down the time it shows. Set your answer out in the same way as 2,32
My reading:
4,56
